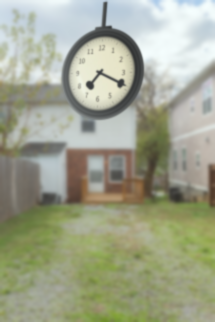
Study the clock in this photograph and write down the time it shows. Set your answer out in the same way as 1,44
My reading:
7,19
